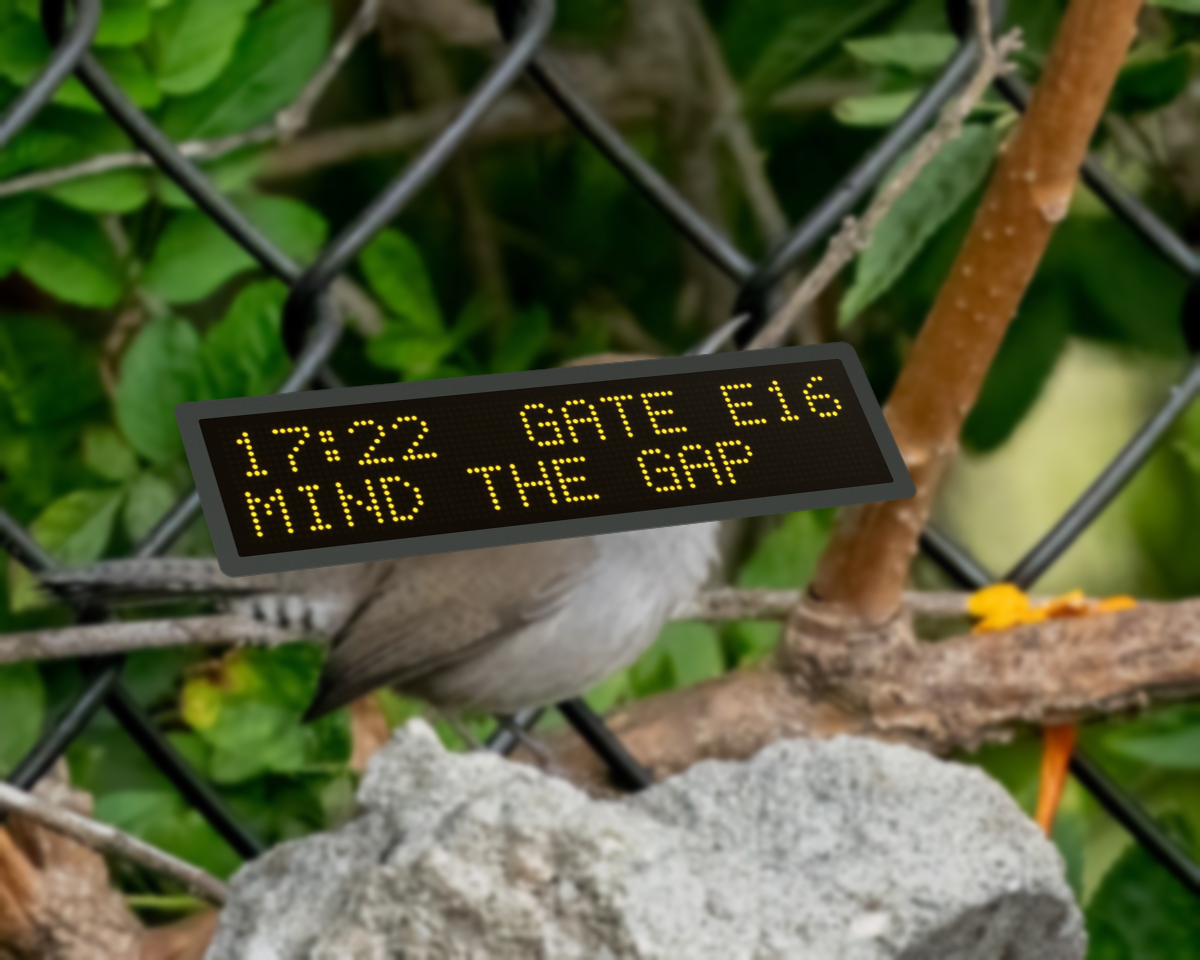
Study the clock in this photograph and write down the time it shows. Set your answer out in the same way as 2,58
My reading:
17,22
